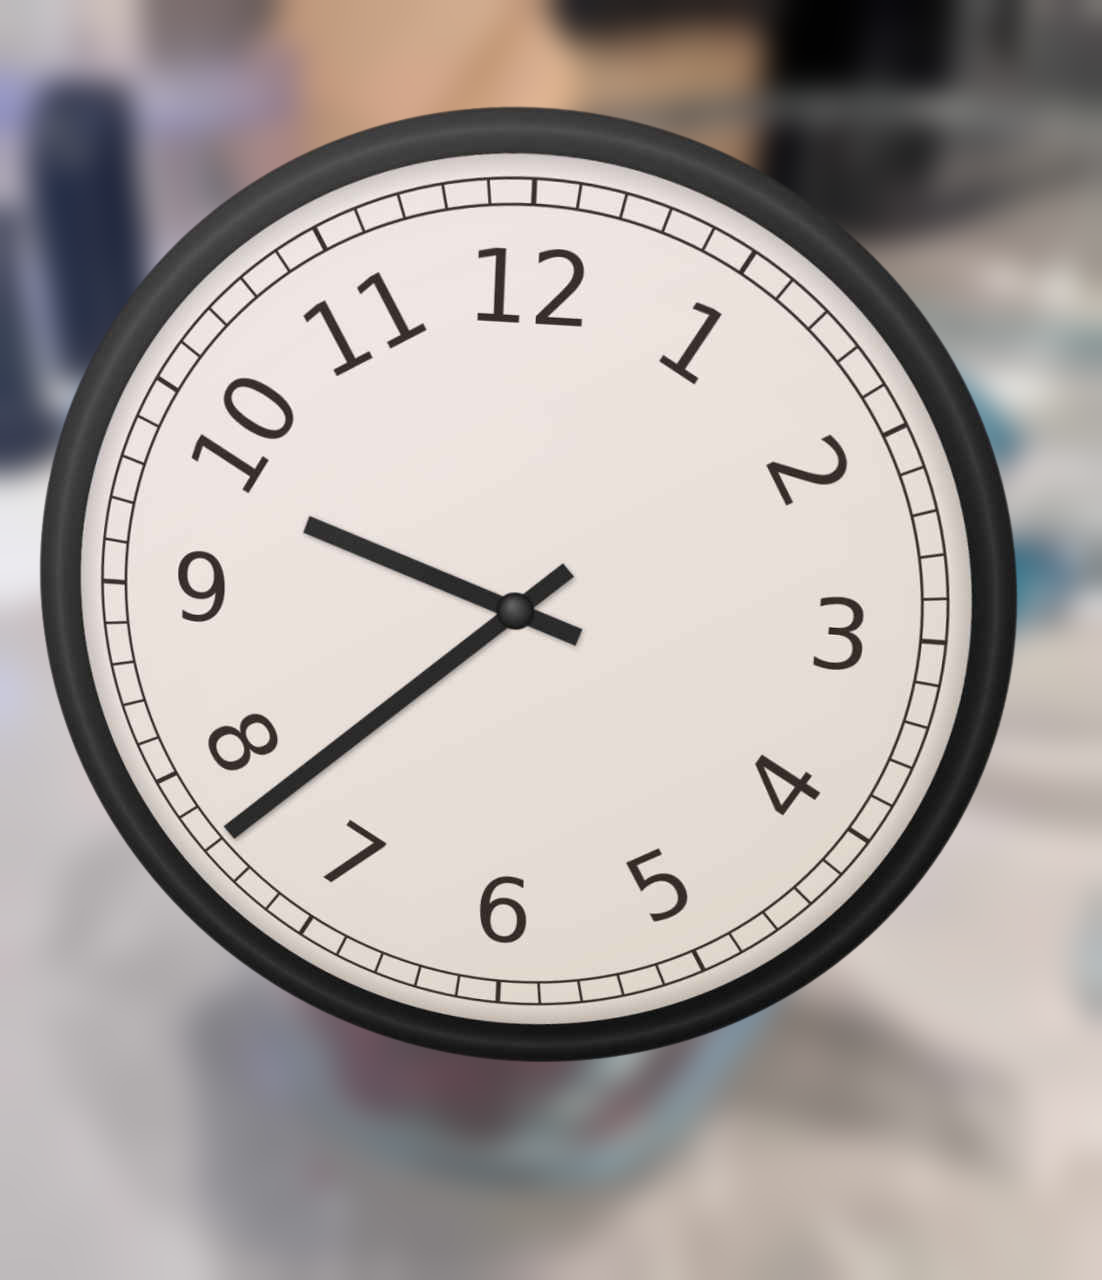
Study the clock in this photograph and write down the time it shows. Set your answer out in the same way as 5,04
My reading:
9,38
